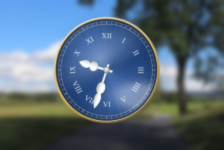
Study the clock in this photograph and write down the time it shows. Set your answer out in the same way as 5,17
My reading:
9,33
